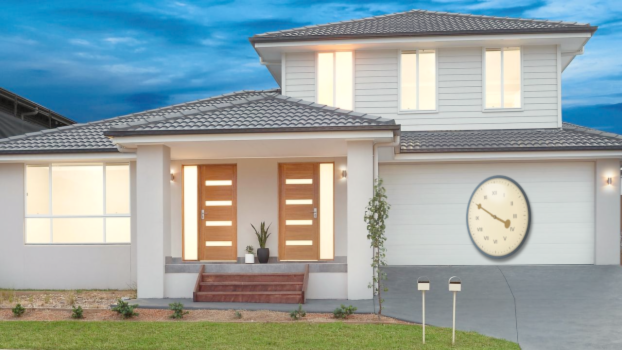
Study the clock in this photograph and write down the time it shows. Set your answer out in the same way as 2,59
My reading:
3,50
